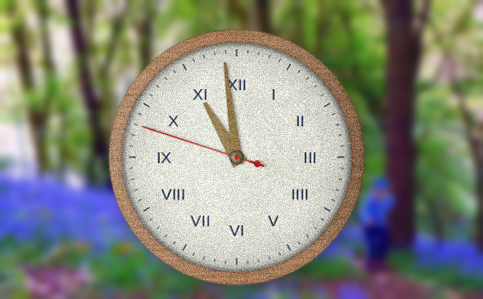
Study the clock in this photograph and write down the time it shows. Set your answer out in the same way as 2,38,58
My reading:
10,58,48
